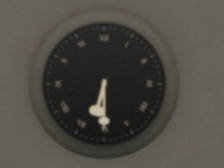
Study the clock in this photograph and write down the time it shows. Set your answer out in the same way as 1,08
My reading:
6,30
